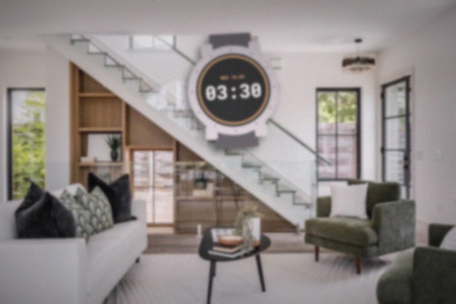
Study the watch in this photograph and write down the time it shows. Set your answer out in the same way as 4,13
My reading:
3,30
